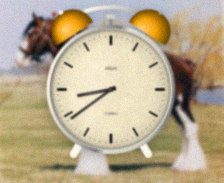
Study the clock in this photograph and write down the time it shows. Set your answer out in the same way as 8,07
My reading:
8,39
